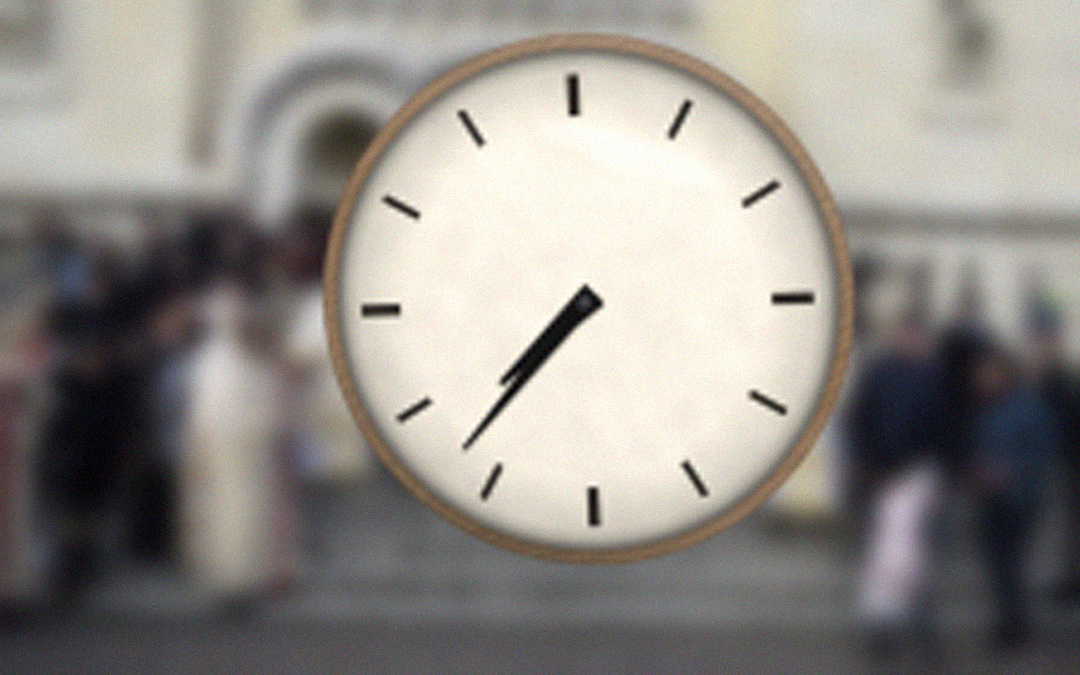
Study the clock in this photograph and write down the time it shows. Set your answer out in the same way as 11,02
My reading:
7,37
